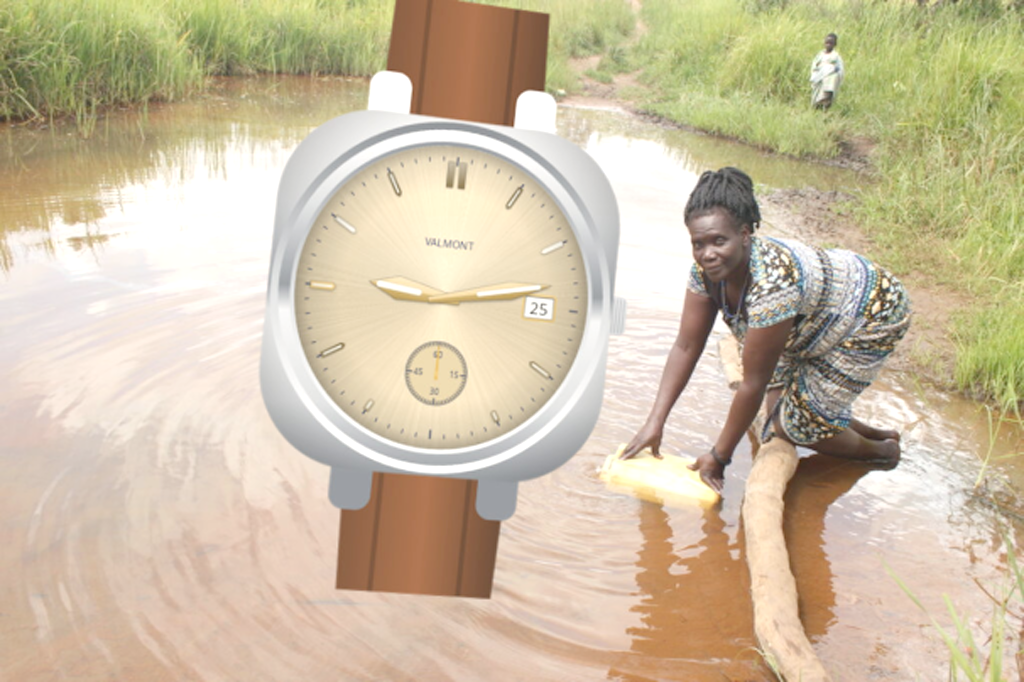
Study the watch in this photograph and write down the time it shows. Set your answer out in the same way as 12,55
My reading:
9,13
